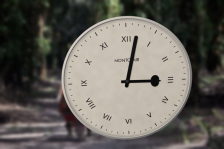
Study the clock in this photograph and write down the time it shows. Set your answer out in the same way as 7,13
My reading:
3,02
